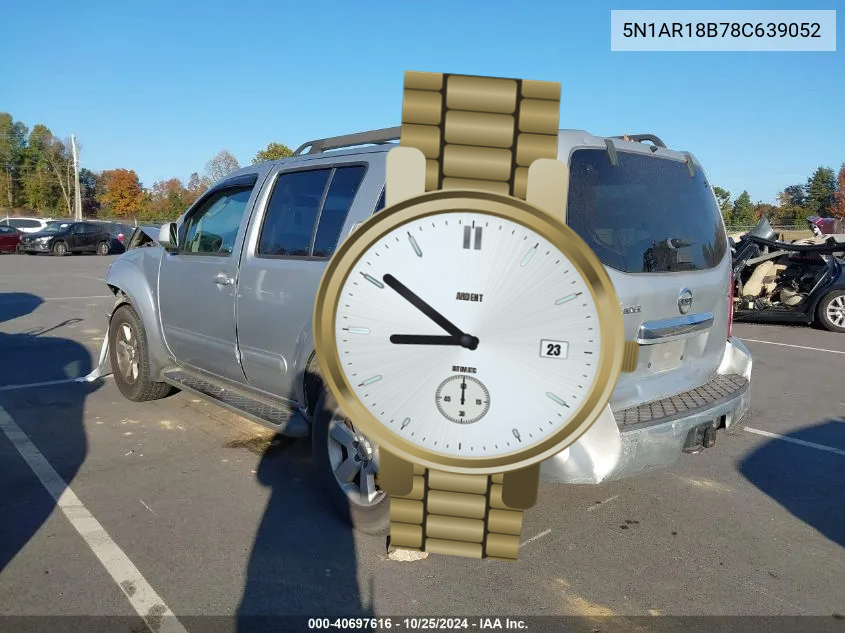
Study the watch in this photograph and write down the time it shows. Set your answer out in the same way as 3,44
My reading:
8,51
